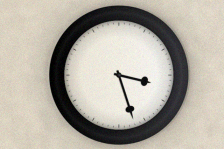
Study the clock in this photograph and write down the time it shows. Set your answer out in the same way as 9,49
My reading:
3,27
